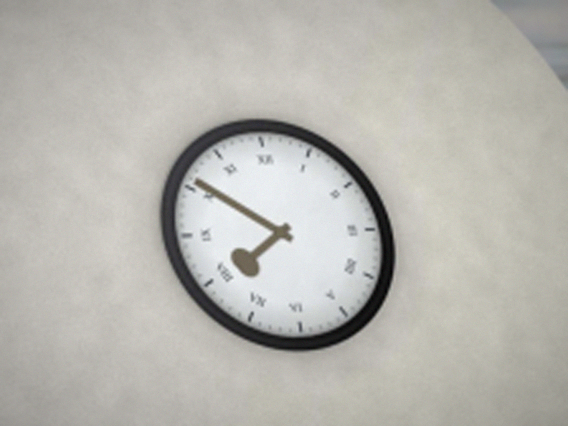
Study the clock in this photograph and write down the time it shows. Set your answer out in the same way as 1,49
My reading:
7,51
